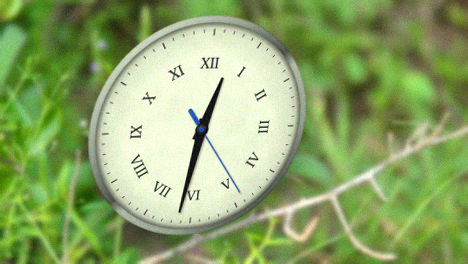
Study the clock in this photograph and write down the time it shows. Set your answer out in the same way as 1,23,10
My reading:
12,31,24
